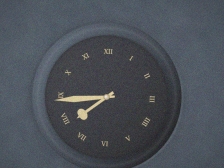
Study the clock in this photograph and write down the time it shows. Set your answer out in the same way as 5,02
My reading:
7,44
